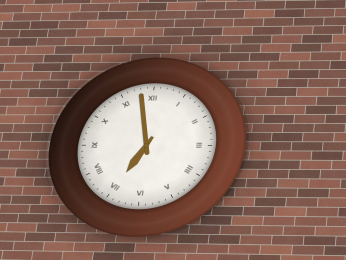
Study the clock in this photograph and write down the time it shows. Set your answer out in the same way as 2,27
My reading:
6,58
